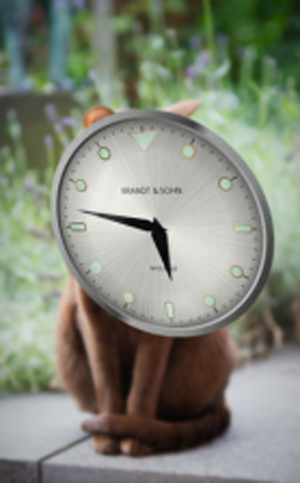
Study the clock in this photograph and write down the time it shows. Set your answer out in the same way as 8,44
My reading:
5,47
